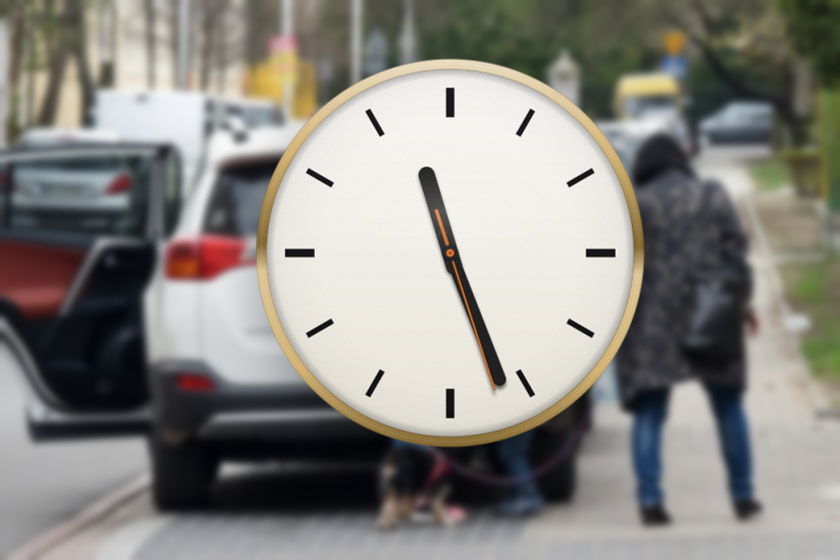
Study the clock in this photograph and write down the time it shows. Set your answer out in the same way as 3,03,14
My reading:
11,26,27
